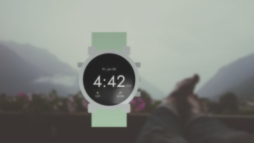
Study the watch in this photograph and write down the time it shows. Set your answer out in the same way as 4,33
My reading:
4,42
